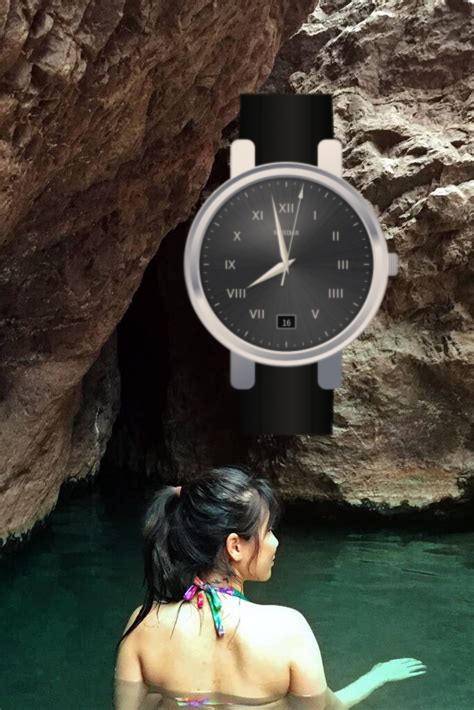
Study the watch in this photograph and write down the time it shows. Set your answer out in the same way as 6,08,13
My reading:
7,58,02
